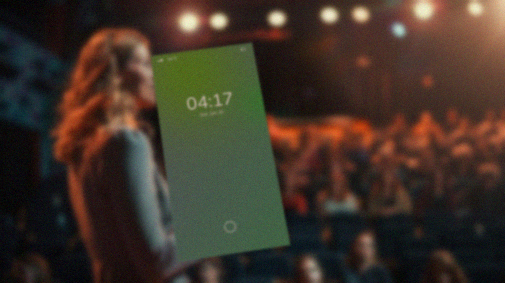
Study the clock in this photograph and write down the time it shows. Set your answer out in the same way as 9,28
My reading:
4,17
